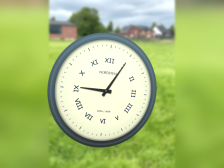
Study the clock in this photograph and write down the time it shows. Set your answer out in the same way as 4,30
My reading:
9,05
